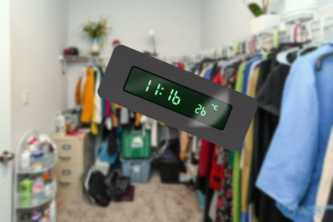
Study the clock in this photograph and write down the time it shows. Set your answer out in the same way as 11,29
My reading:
11,16
